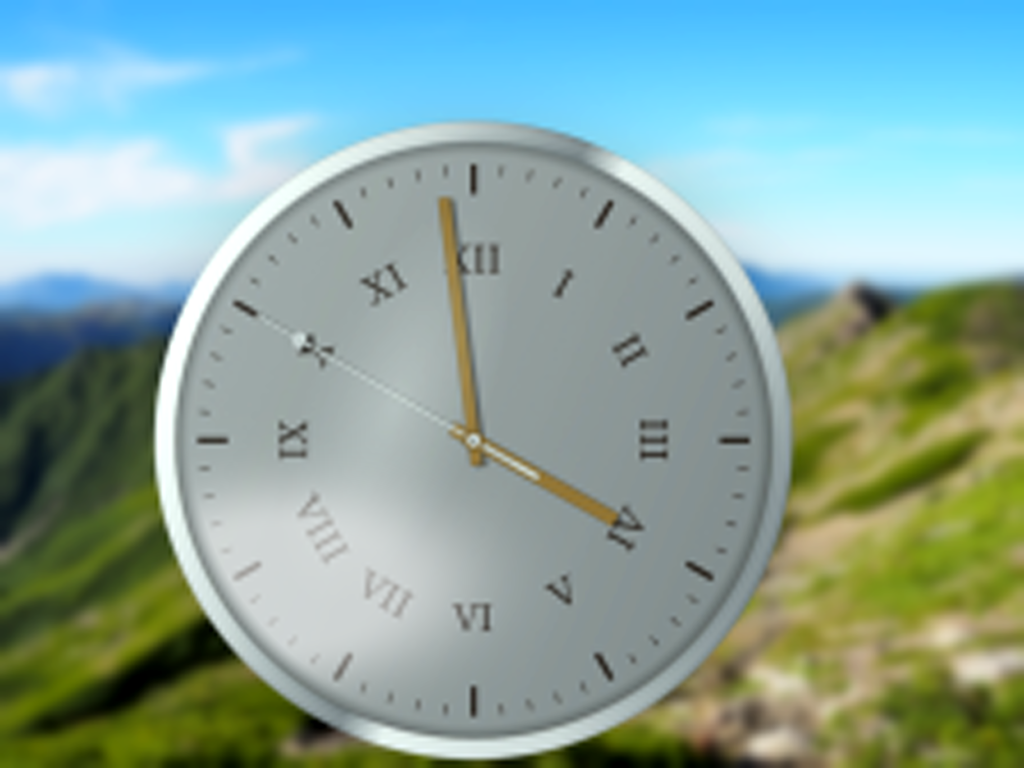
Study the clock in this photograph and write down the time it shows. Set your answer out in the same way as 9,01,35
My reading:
3,58,50
